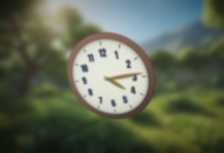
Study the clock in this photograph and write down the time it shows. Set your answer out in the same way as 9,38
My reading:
4,14
